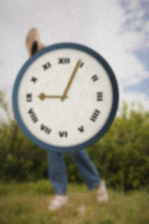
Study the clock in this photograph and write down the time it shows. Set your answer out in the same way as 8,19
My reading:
9,04
